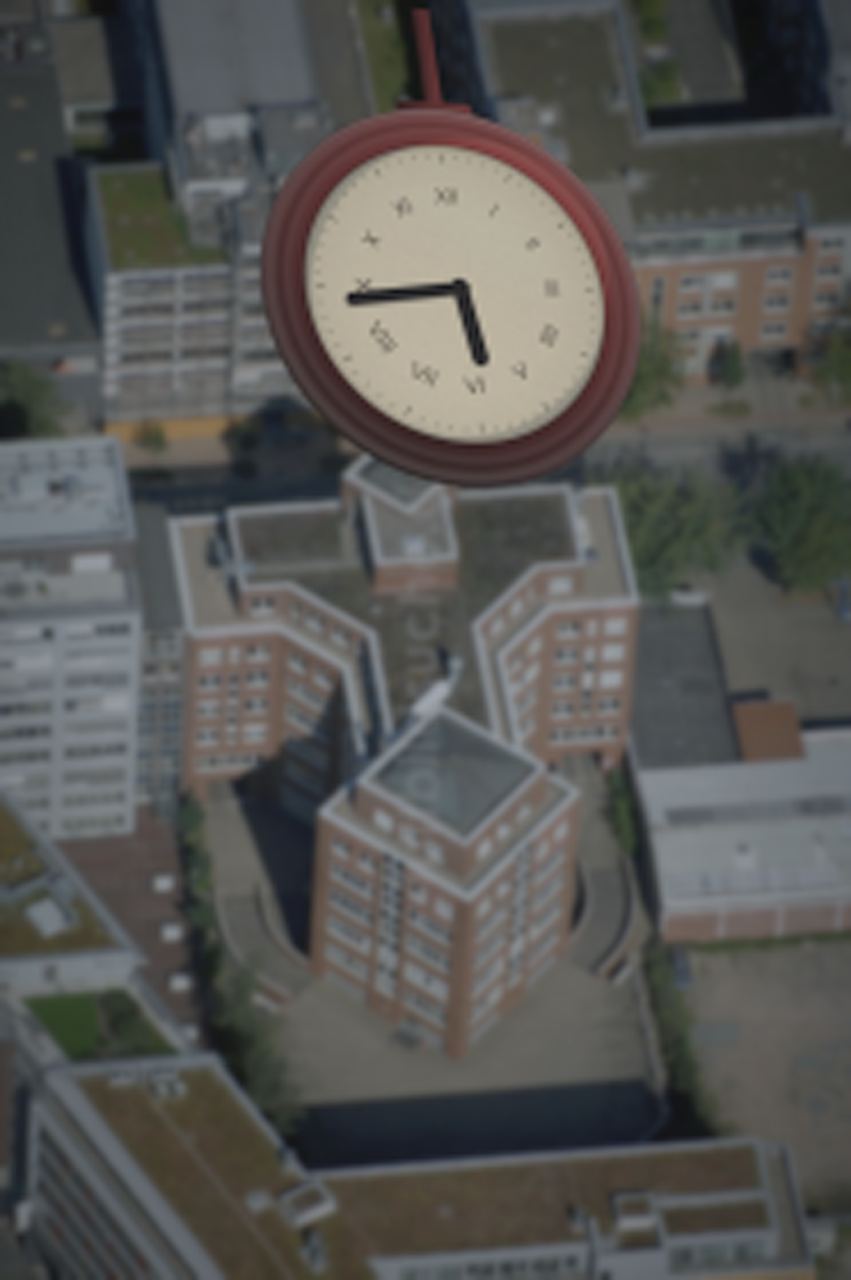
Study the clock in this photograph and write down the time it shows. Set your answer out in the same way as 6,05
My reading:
5,44
